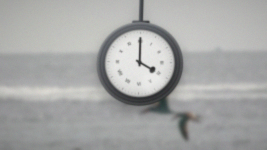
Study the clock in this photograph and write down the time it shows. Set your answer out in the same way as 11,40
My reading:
4,00
